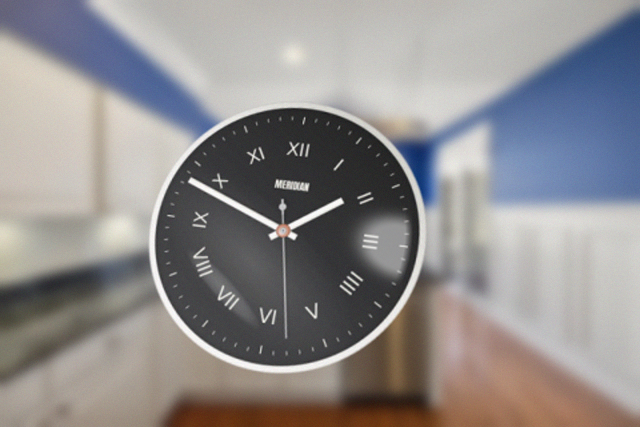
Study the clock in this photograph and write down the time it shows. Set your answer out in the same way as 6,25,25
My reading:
1,48,28
